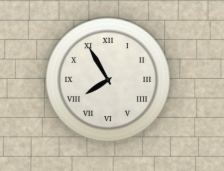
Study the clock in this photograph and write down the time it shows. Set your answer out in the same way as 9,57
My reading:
7,55
